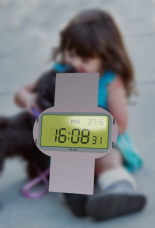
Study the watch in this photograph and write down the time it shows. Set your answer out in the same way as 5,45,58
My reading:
16,08,31
